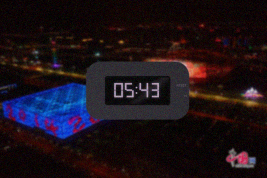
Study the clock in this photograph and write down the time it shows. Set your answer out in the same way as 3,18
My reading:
5,43
